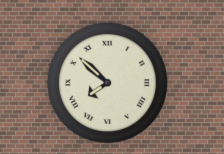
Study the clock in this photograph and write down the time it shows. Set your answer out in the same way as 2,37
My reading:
7,52
